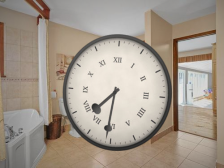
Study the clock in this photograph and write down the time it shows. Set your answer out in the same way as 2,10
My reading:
7,31
